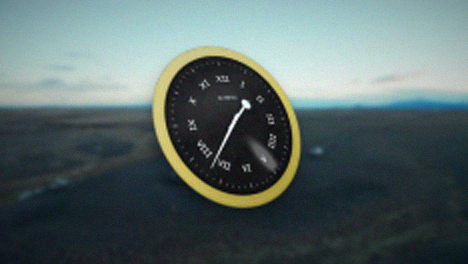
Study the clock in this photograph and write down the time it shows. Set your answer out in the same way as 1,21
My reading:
1,37
